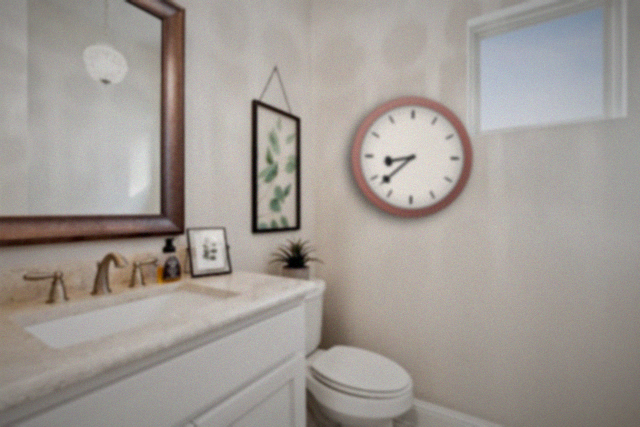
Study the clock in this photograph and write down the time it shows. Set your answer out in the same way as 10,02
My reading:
8,38
